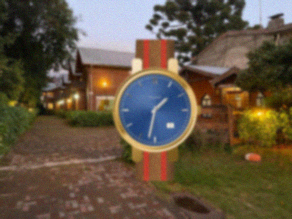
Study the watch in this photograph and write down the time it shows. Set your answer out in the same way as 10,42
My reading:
1,32
